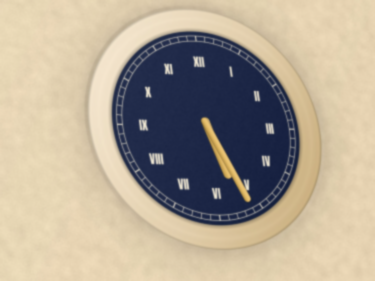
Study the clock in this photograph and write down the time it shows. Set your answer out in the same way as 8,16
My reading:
5,26
